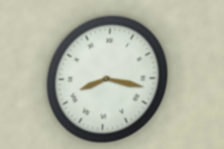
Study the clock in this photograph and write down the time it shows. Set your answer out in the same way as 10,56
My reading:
8,17
